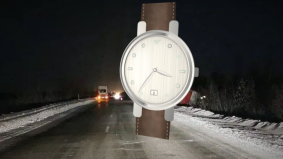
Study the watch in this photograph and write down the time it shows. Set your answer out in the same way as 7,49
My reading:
3,36
